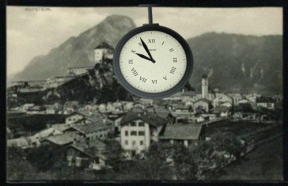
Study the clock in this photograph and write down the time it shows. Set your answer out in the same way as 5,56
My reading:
9,56
